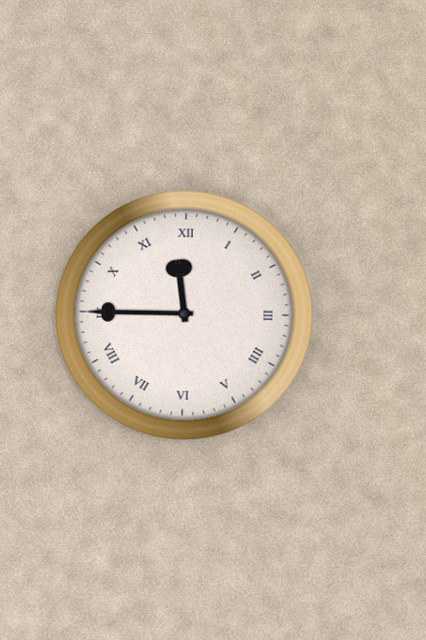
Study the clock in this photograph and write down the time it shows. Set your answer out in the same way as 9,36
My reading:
11,45
